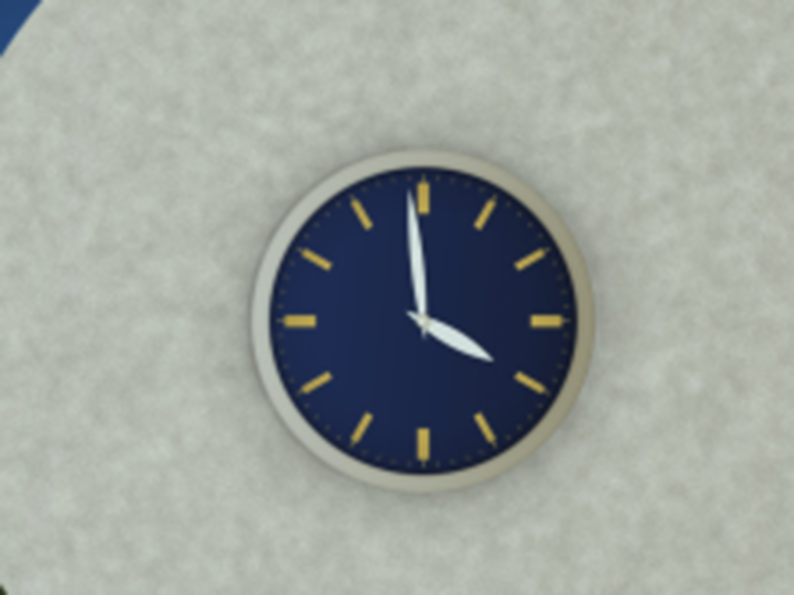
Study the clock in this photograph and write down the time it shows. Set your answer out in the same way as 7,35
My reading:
3,59
